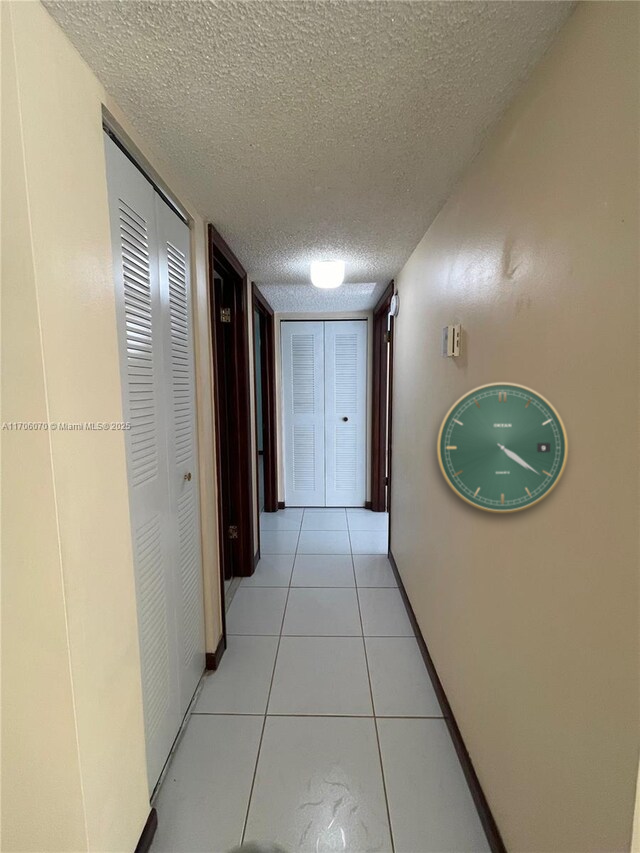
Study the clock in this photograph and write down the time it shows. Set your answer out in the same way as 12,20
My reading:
4,21
